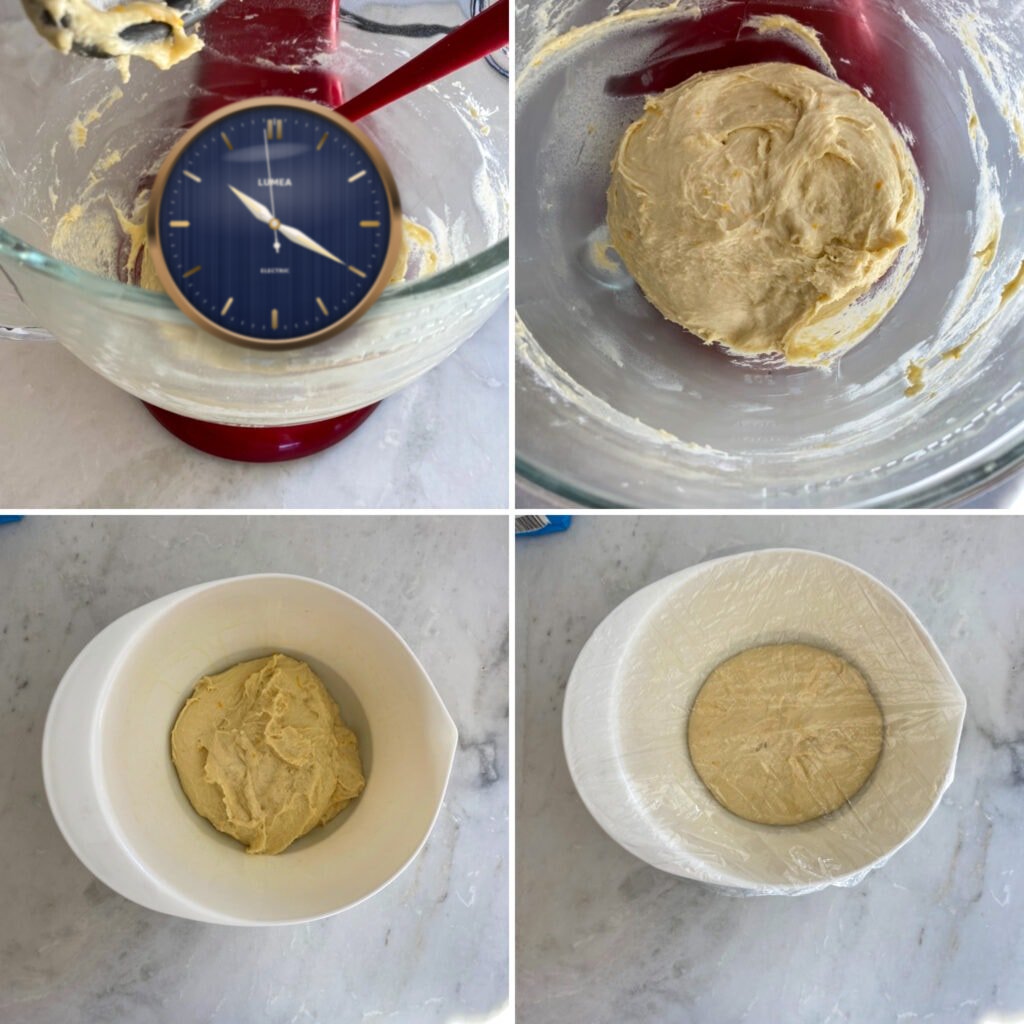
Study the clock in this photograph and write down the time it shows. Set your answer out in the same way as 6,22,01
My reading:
10,19,59
